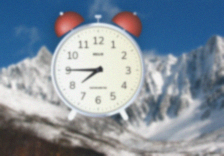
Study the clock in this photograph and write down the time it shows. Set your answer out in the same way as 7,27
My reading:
7,45
